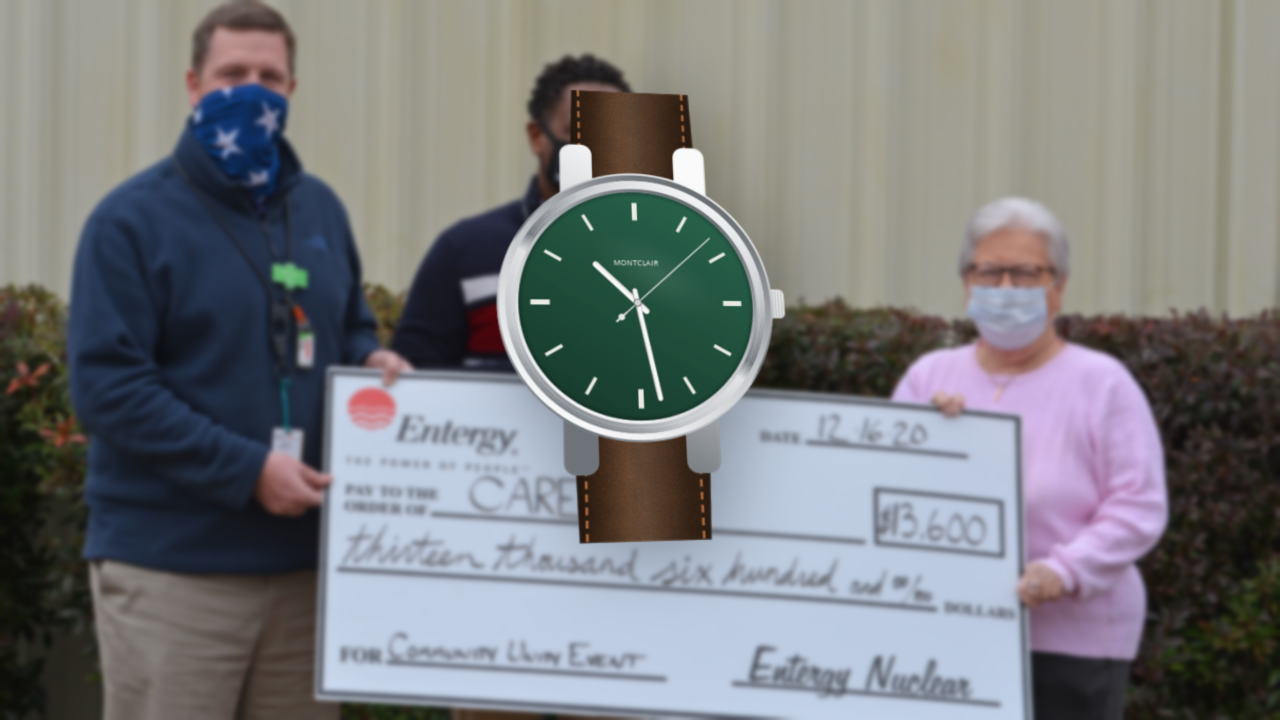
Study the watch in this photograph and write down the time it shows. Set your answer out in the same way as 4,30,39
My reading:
10,28,08
